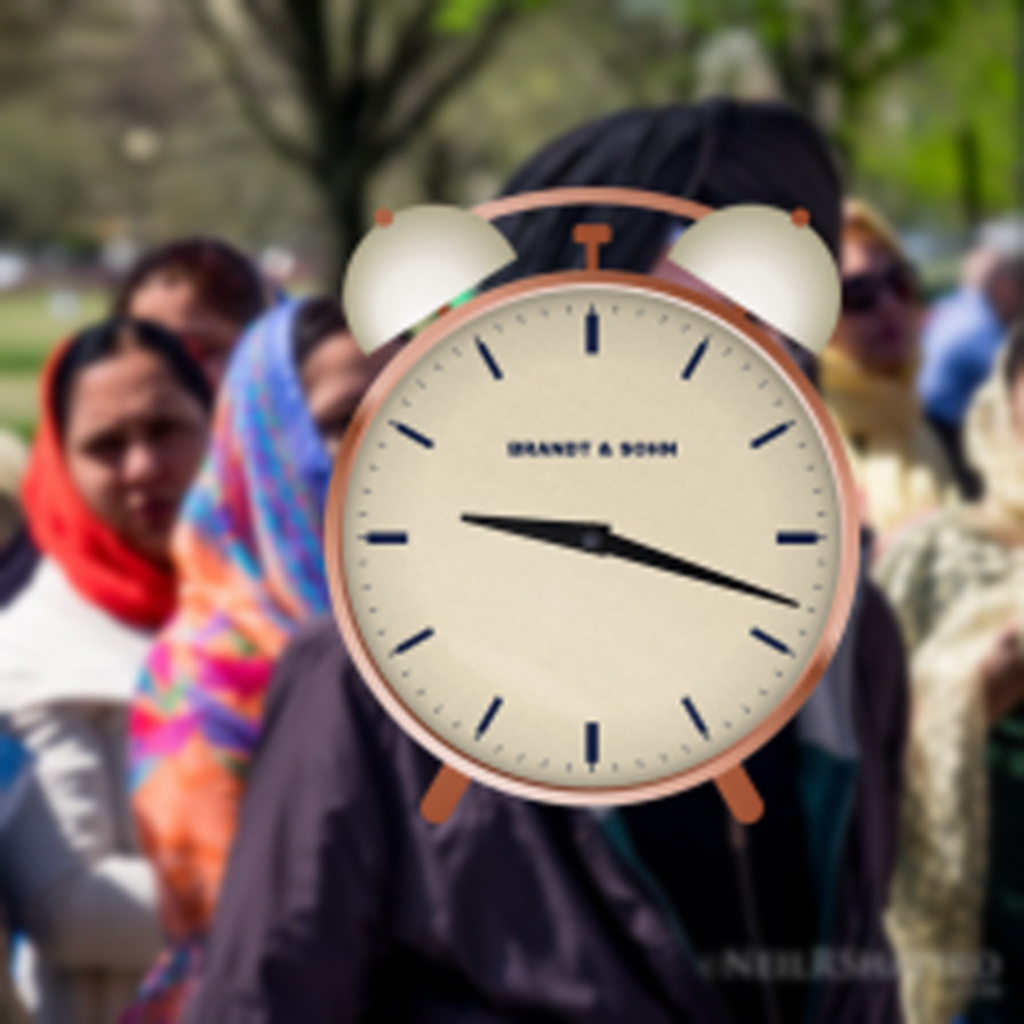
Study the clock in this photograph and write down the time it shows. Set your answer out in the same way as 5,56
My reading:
9,18
